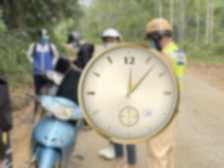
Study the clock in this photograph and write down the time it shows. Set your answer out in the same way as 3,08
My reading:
12,07
